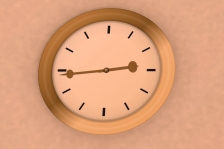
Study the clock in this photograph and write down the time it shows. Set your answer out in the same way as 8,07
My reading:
2,44
